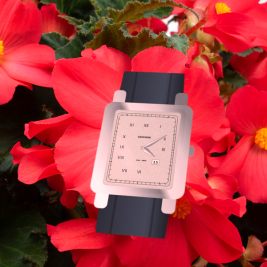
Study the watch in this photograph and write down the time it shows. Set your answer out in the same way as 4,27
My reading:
4,09
